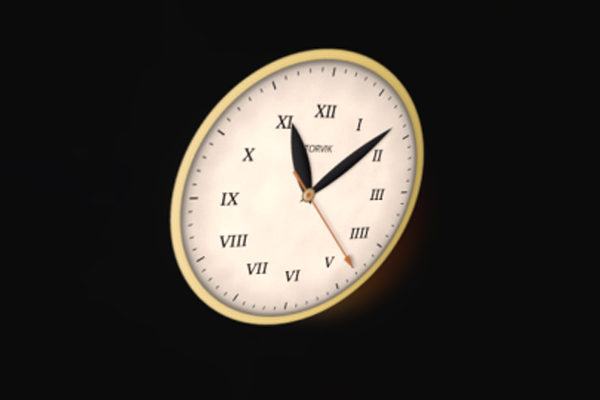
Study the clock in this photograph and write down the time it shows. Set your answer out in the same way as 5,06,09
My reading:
11,08,23
